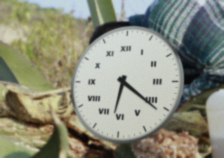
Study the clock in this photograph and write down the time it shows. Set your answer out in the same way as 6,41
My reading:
6,21
